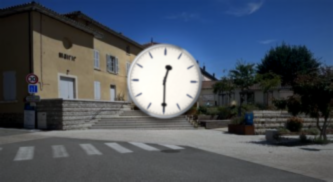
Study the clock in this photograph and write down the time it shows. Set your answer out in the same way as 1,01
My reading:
12,30
